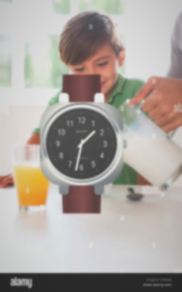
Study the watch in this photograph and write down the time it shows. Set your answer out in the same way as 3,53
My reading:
1,32
